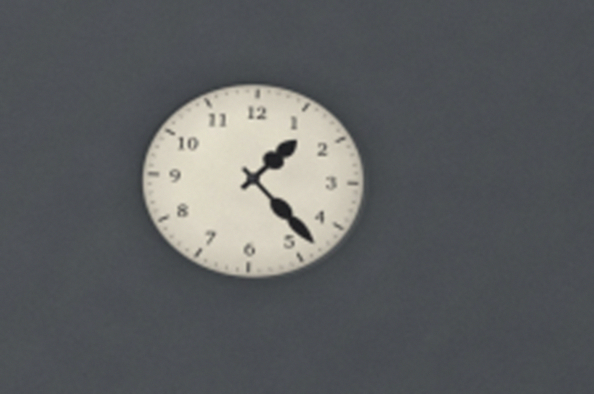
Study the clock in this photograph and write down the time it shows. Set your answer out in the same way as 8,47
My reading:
1,23
